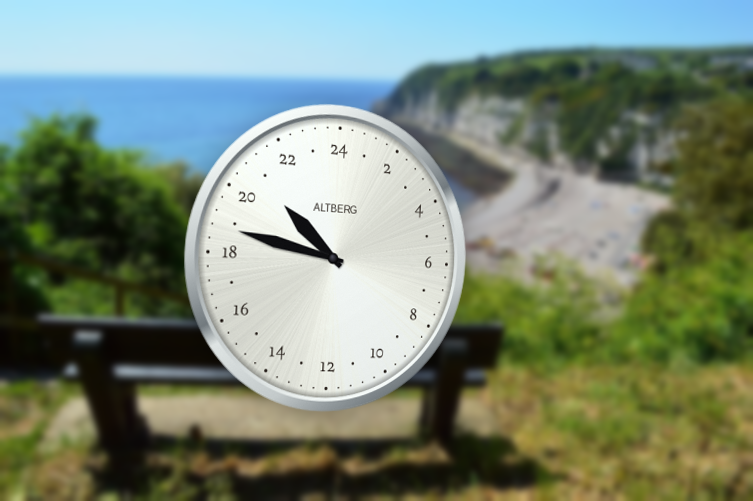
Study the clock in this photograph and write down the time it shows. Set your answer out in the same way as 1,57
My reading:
20,47
